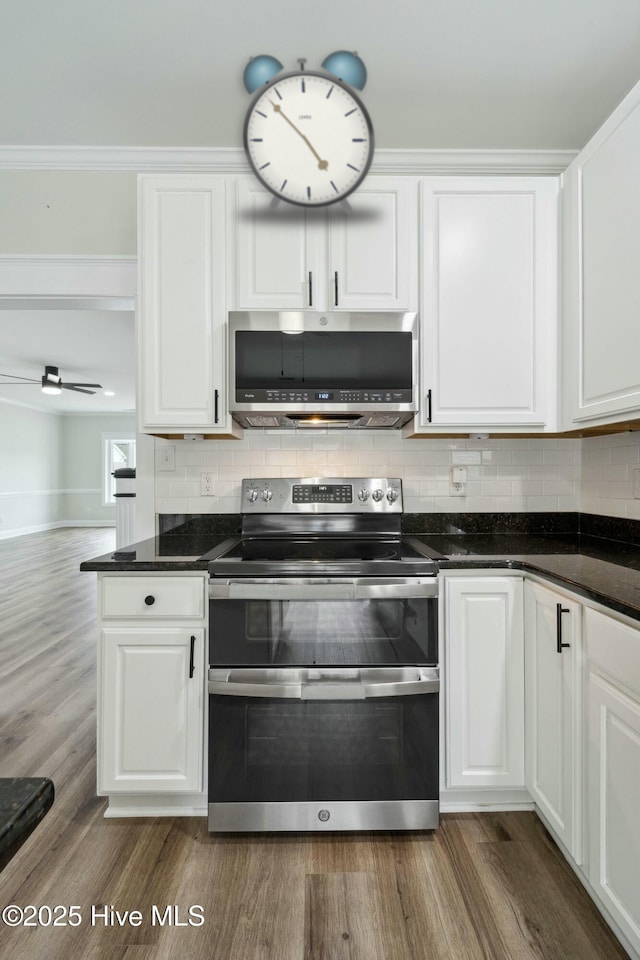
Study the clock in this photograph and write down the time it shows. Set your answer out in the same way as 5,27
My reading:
4,53
